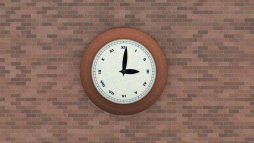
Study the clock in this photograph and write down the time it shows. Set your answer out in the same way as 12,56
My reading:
3,01
